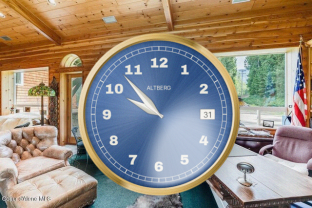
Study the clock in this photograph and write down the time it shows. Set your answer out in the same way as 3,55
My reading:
9,53
